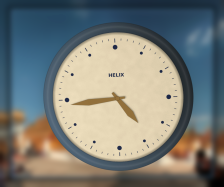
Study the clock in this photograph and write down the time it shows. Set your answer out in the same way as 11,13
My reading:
4,44
